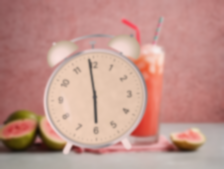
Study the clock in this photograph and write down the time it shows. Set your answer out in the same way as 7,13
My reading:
5,59
